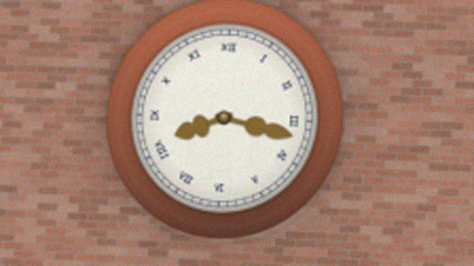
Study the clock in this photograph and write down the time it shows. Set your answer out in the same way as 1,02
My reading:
8,17
